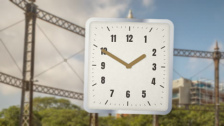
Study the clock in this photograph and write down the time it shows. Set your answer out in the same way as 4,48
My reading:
1,50
